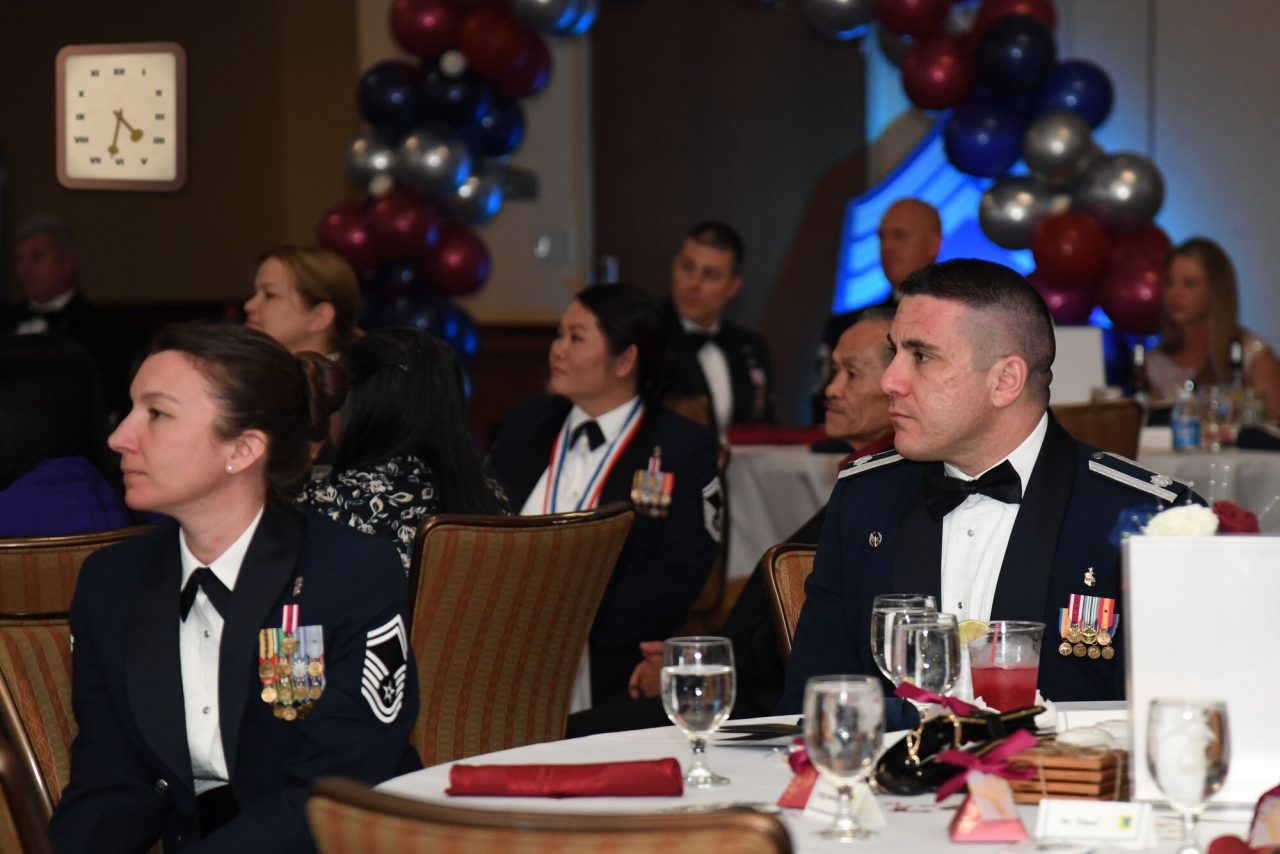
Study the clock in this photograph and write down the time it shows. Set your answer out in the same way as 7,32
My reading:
4,32
